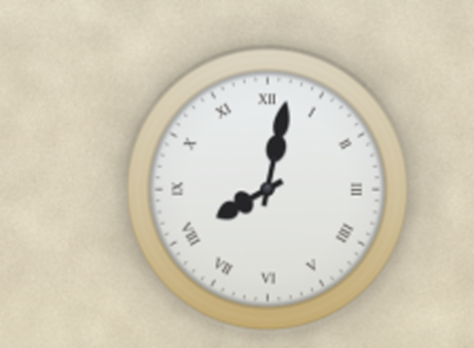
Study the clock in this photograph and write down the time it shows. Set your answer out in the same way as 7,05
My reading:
8,02
